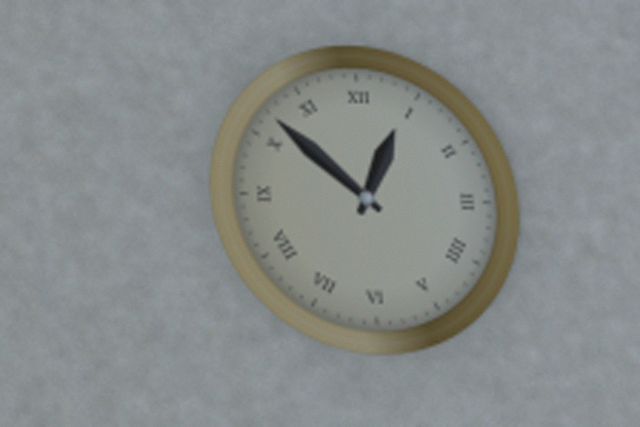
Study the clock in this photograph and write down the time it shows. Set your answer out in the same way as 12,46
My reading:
12,52
